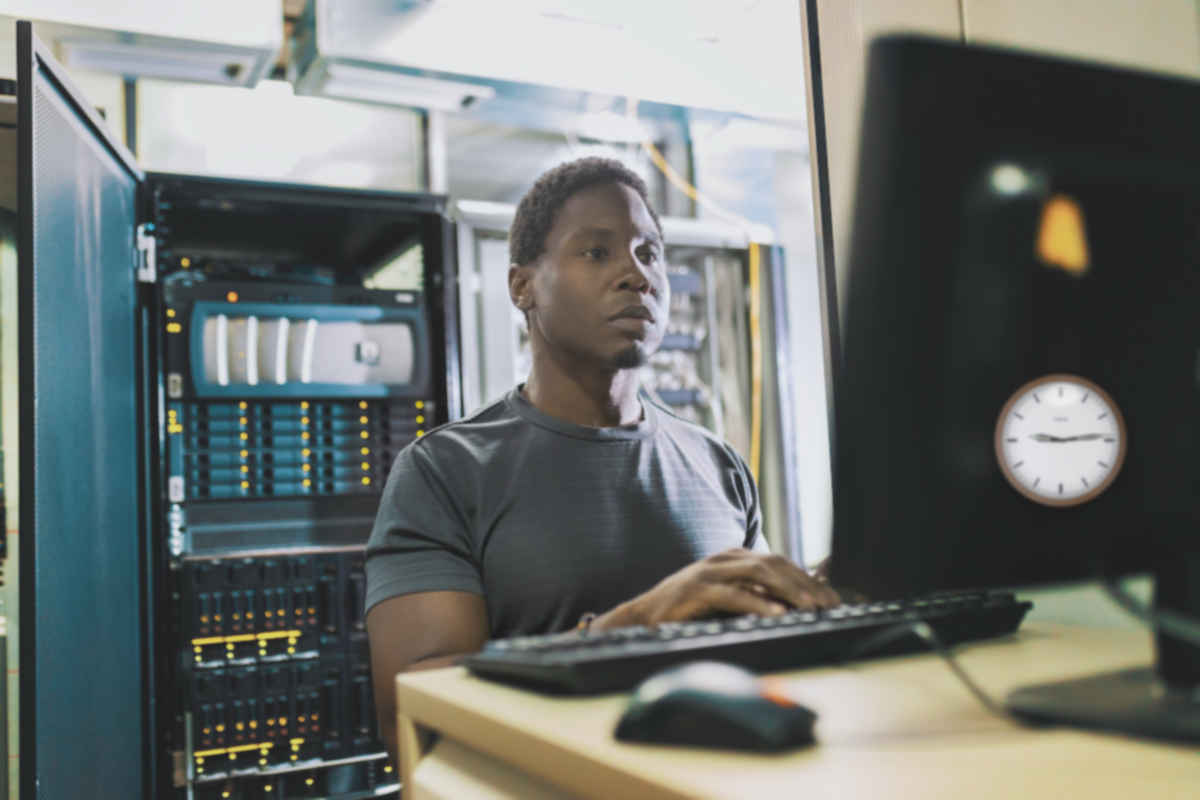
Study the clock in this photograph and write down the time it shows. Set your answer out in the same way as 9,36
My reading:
9,14
